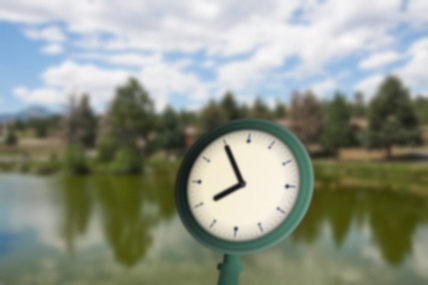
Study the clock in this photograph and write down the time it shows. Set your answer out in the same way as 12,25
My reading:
7,55
